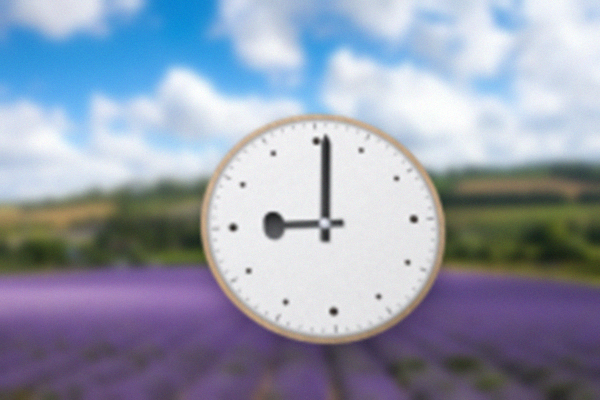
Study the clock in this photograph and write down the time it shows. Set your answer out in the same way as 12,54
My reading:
9,01
